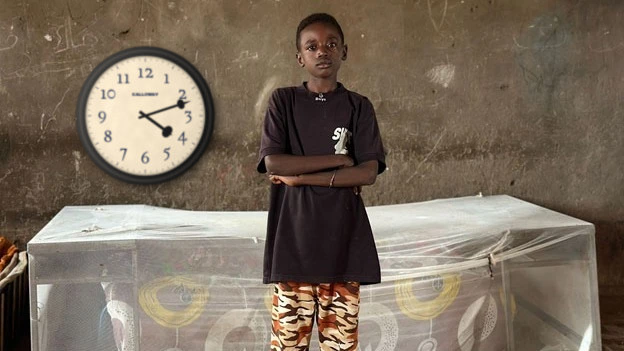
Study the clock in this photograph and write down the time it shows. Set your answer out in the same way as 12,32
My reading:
4,12
